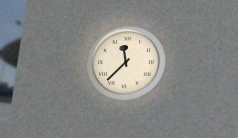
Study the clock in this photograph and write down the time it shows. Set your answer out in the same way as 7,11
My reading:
11,37
